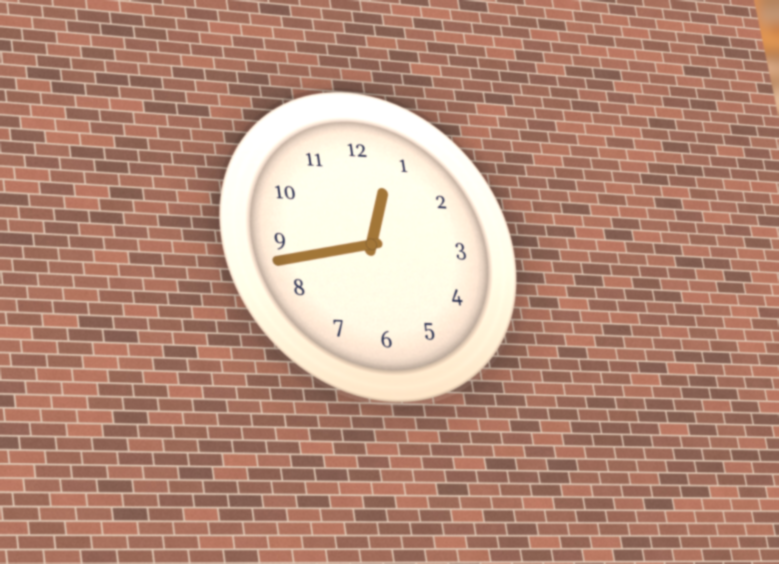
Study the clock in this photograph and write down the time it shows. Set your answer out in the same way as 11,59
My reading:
12,43
